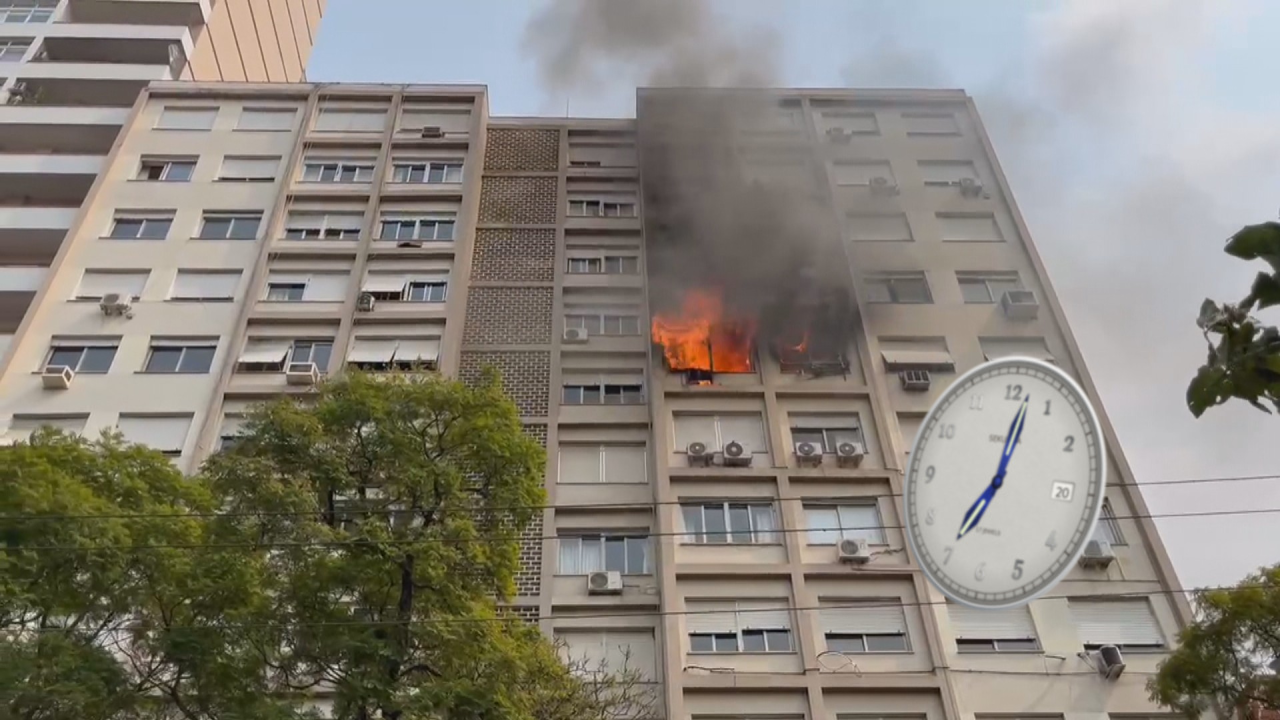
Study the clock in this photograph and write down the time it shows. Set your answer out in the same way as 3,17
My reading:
7,02
